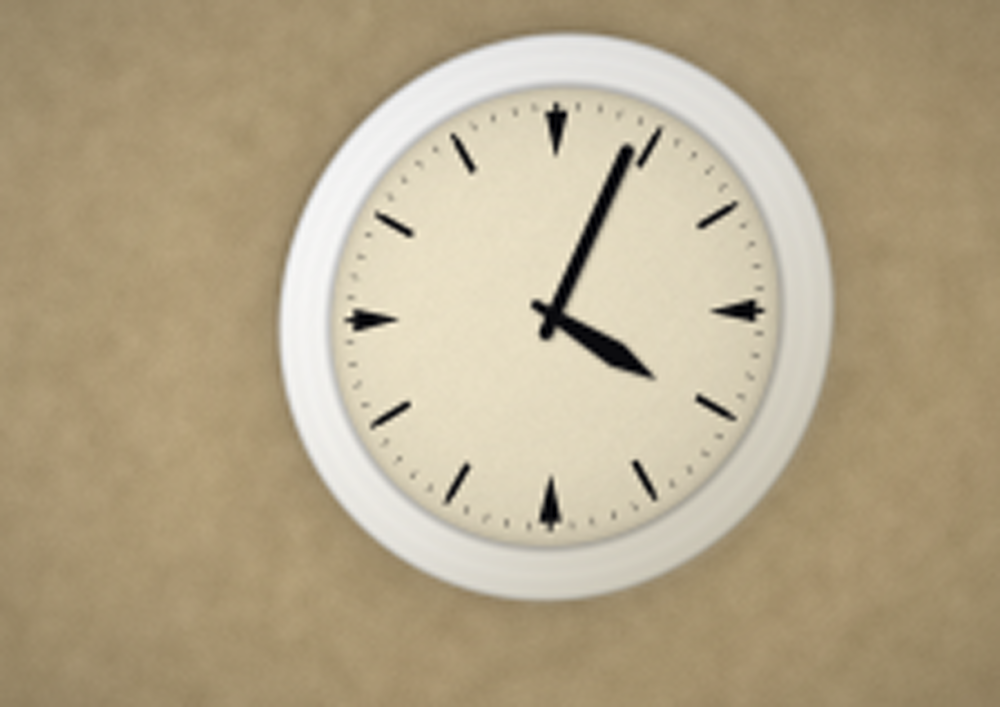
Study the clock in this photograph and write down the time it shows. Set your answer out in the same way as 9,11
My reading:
4,04
